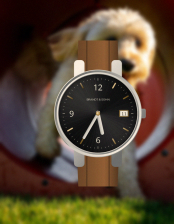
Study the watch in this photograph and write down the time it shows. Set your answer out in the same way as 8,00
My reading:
5,35
